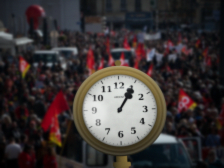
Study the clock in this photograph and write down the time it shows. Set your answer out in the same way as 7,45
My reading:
1,05
